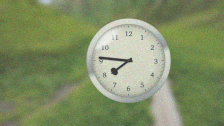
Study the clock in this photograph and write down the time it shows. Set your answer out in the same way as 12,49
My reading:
7,46
